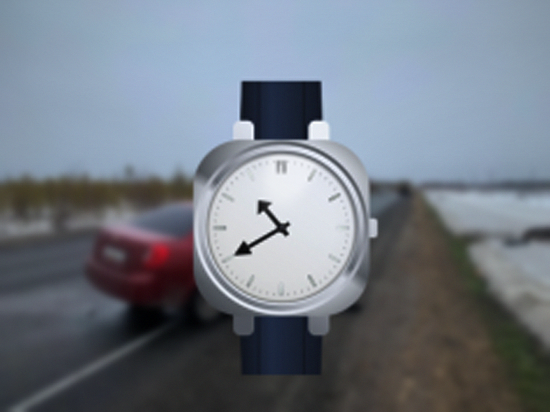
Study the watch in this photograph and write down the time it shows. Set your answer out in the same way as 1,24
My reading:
10,40
